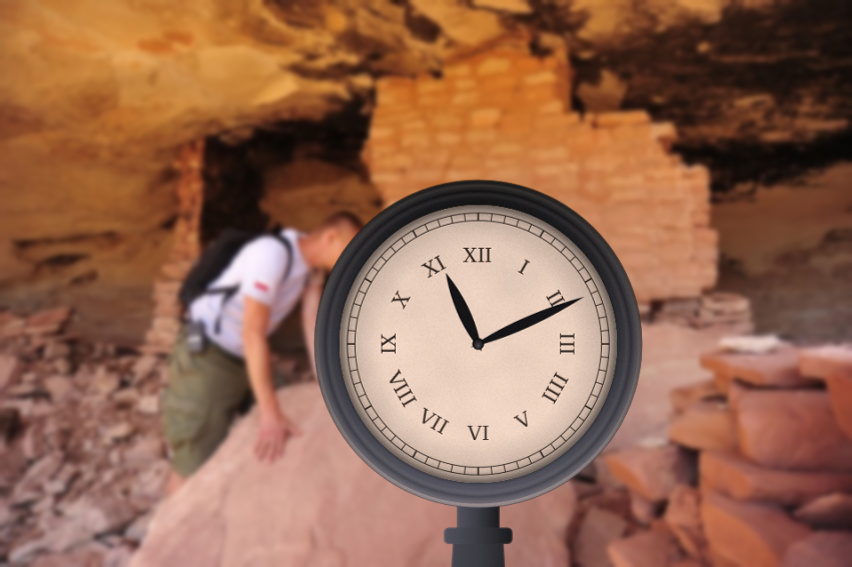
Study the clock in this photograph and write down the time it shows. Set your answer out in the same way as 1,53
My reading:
11,11
